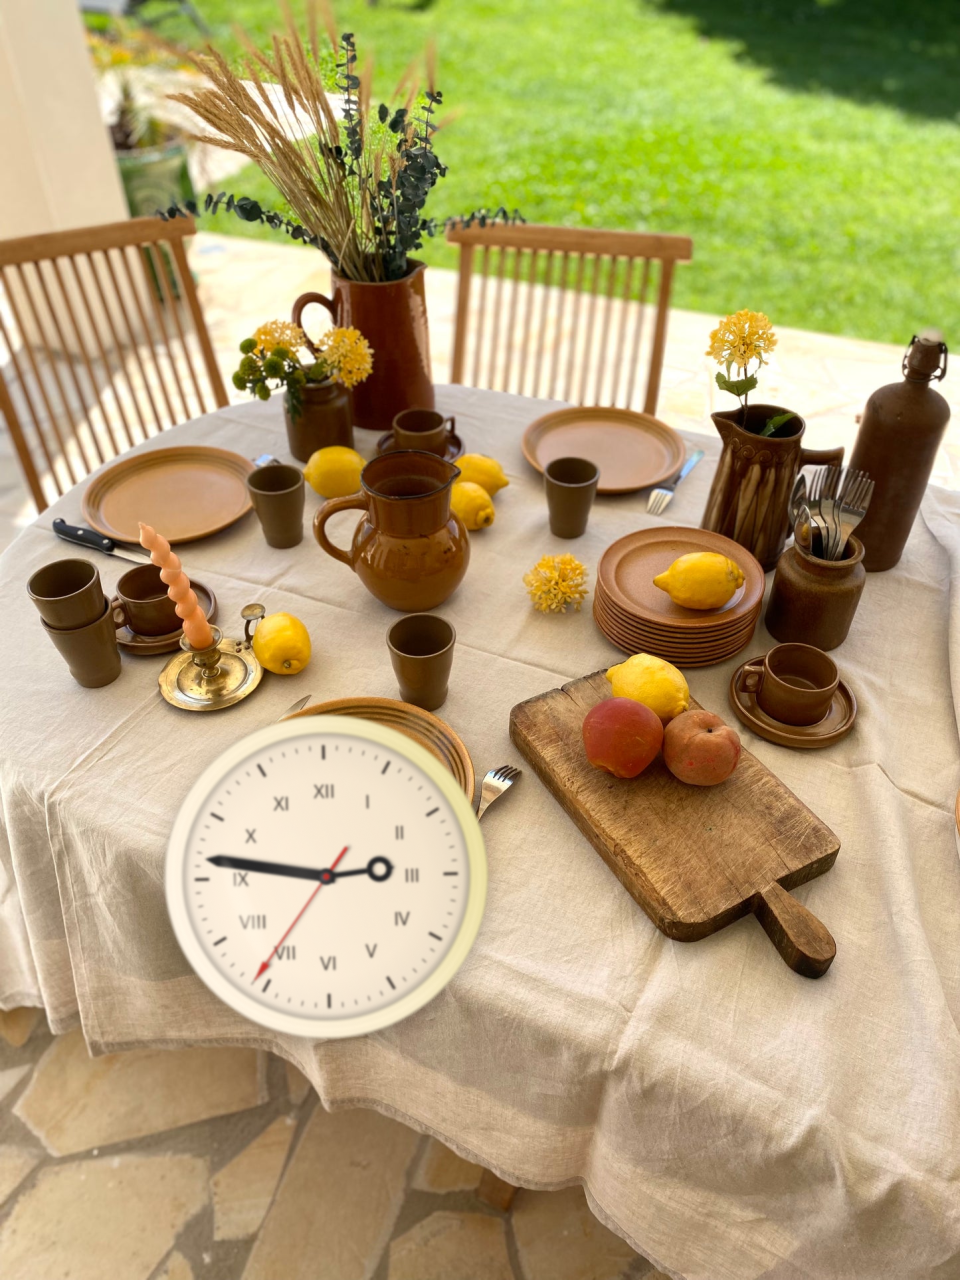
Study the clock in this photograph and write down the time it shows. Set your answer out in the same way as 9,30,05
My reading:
2,46,36
